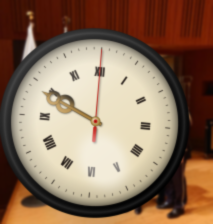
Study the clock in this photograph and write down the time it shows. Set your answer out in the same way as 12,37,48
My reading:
9,49,00
